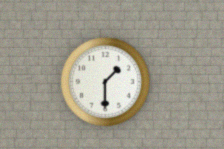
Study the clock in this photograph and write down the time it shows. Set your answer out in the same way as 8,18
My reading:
1,30
